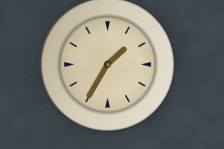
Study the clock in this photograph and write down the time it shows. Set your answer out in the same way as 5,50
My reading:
1,35
